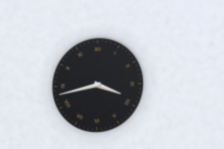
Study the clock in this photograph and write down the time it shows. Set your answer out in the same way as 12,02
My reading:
3,43
